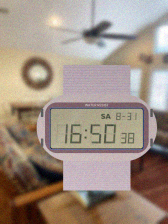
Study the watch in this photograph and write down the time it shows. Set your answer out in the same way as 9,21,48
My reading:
16,50,38
